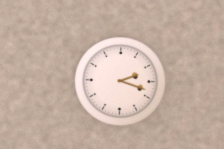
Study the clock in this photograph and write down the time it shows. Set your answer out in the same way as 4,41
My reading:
2,18
